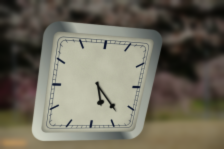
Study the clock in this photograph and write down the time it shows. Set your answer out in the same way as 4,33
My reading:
5,23
